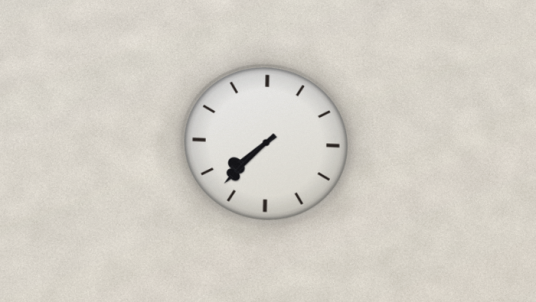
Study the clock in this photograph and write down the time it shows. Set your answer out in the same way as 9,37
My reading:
7,37
